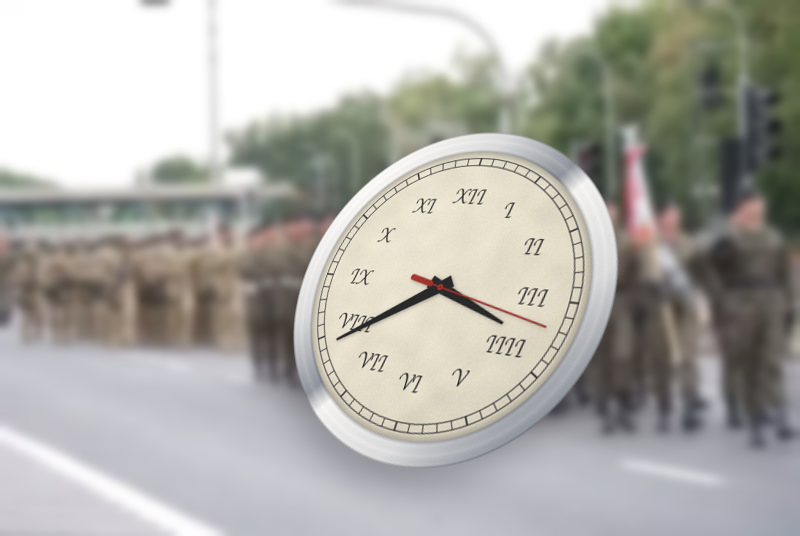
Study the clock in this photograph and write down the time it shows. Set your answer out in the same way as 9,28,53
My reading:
3,39,17
